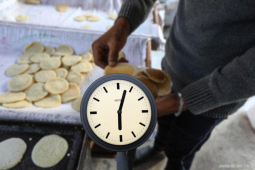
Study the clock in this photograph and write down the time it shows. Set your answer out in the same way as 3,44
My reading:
6,03
